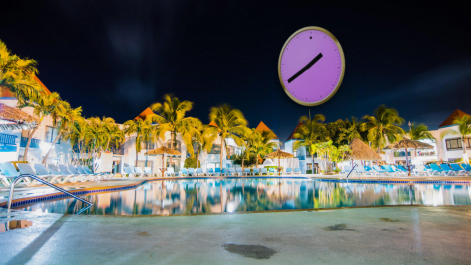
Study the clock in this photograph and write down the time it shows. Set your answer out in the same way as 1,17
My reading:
1,39
